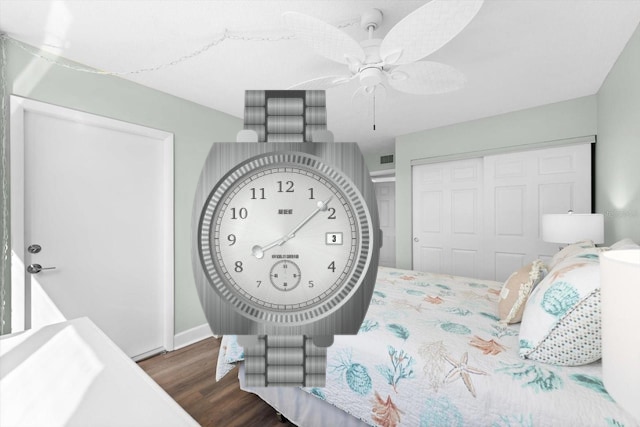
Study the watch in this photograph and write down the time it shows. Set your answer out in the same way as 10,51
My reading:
8,08
